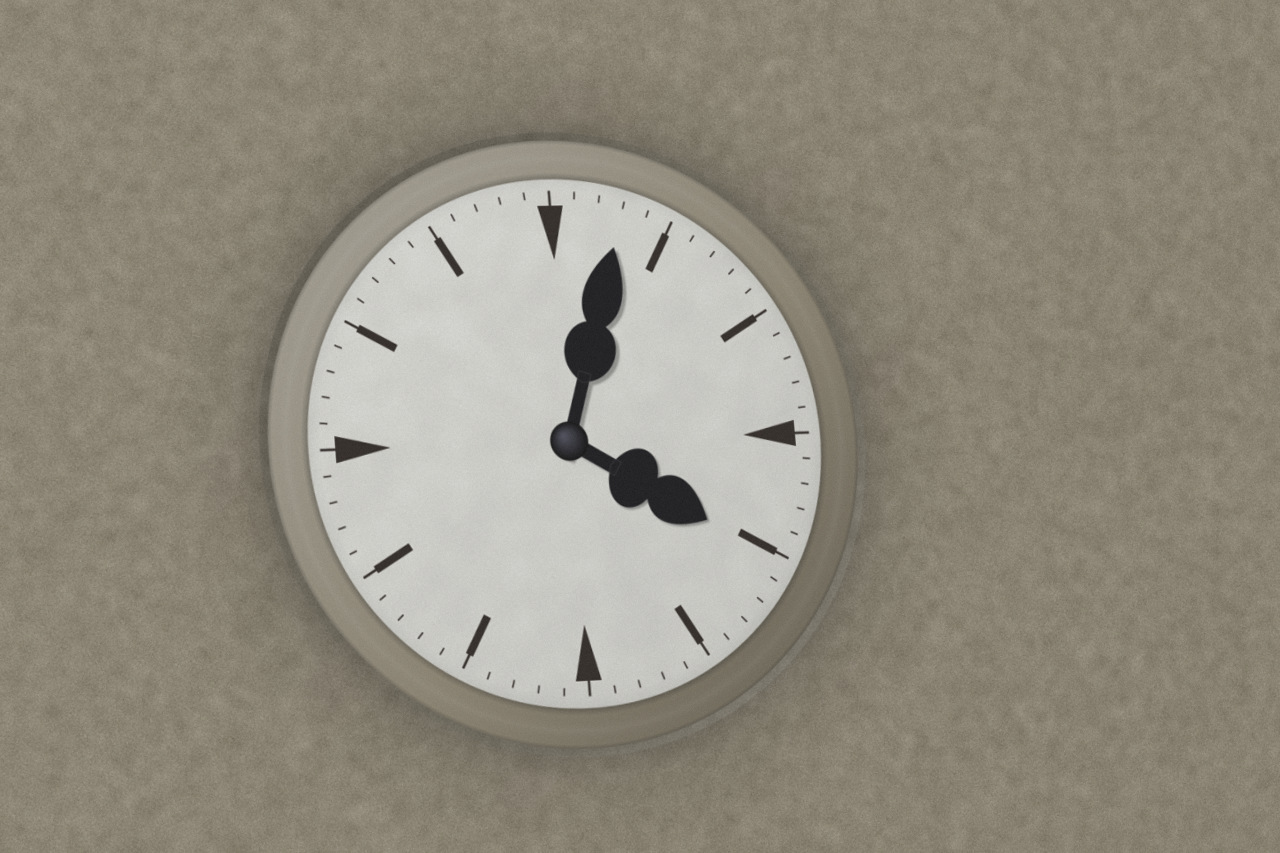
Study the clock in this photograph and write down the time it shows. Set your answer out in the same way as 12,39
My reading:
4,03
